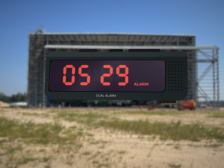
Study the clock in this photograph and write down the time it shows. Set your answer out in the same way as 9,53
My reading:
5,29
